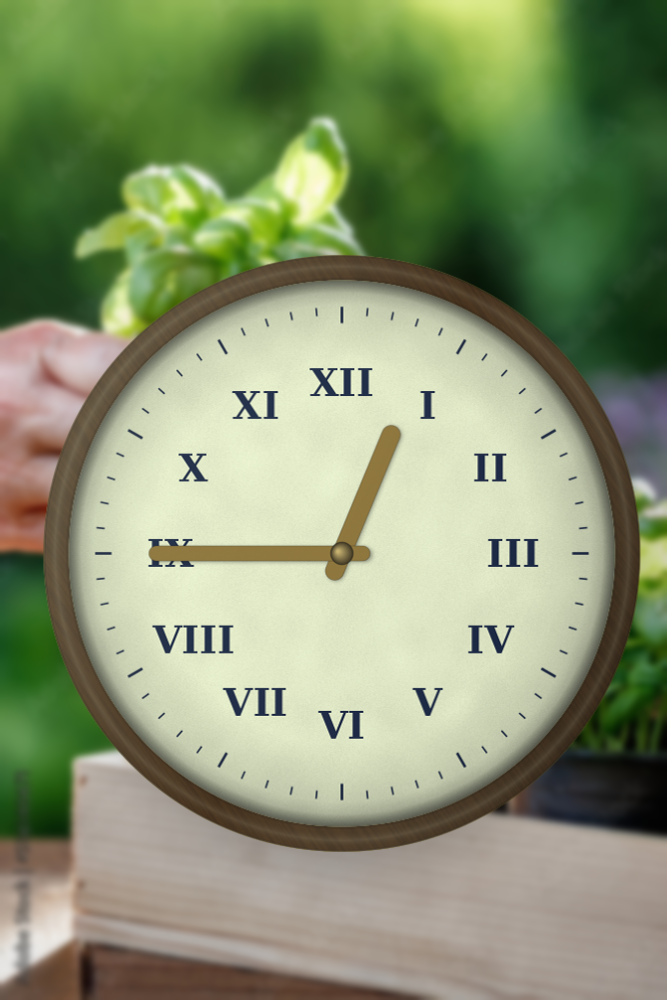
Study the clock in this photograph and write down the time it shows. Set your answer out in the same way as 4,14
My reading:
12,45
